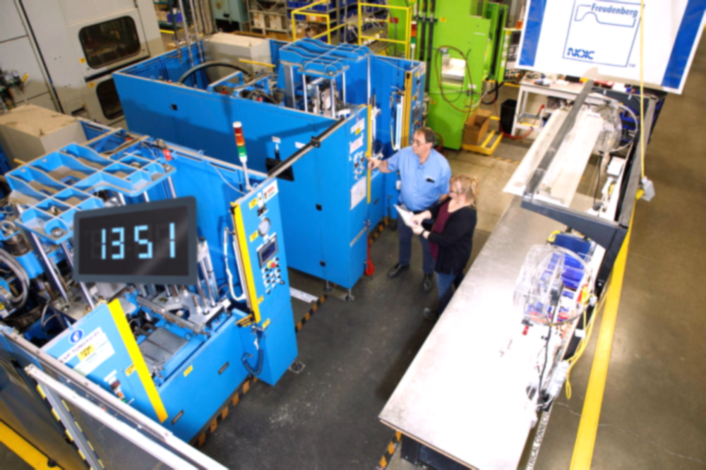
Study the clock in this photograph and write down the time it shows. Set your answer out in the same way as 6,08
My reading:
13,51
